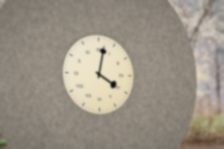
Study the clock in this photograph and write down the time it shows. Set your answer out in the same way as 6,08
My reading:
4,02
